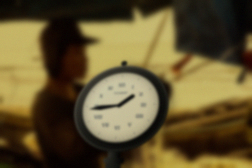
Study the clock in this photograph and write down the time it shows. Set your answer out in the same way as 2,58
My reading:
1,44
